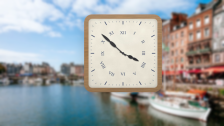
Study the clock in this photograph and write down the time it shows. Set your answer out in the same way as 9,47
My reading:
3,52
